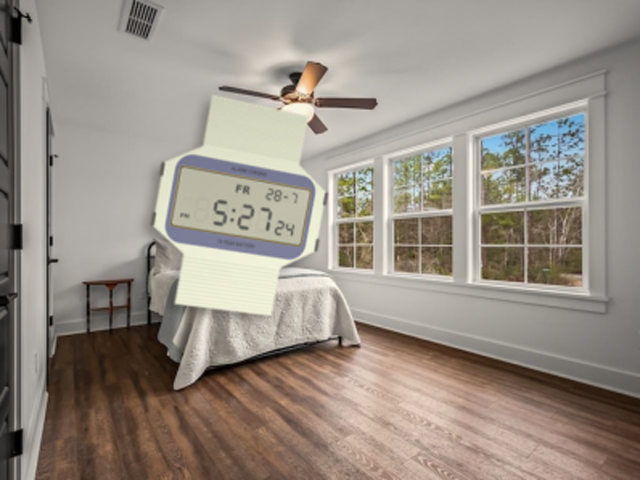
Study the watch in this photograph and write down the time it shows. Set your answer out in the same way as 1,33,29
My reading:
5,27,24
